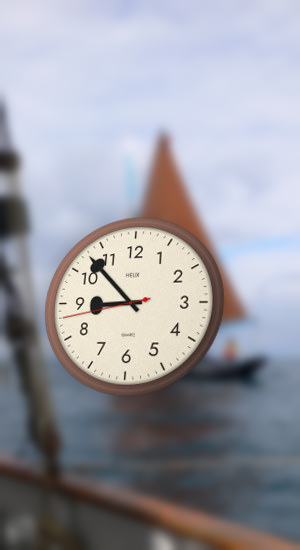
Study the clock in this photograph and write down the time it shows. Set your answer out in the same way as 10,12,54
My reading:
8,52,43
